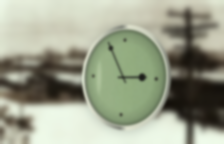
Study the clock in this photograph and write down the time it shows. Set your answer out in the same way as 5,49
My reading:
2,55
